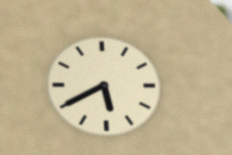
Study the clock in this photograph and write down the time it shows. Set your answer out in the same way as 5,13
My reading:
5,40
